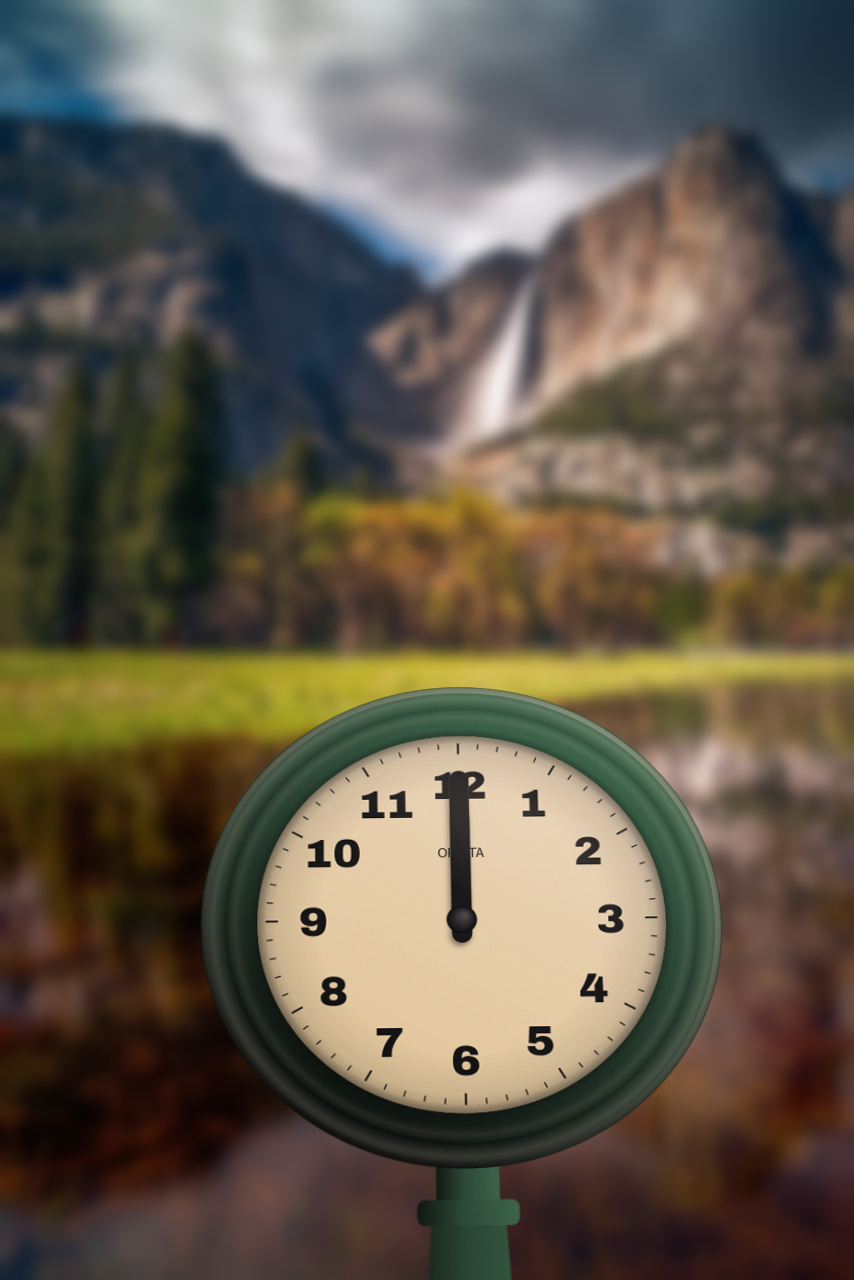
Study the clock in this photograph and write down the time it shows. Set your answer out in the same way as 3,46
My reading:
12,00
